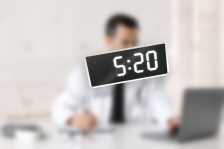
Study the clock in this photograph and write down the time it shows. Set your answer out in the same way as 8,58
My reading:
5,20
